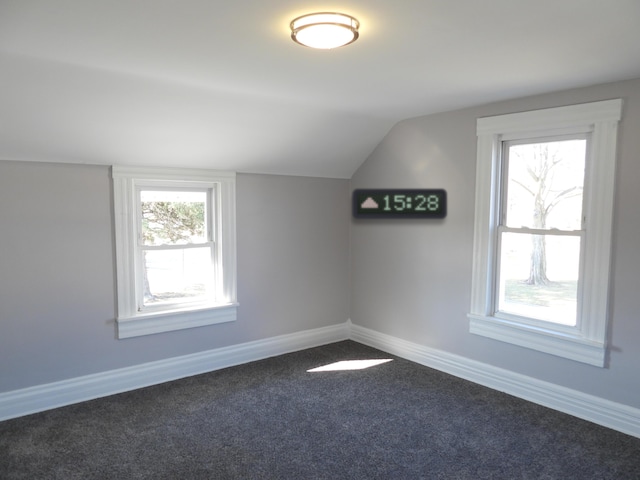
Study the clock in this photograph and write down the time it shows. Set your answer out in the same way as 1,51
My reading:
15,28
